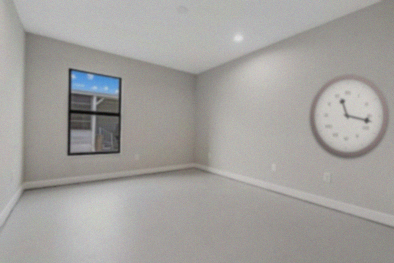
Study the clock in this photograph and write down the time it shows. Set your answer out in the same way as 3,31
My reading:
11,17
